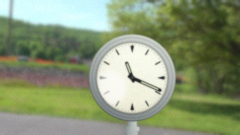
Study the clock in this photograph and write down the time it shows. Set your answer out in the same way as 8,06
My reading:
11,19
